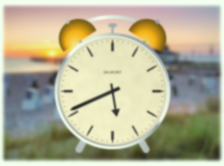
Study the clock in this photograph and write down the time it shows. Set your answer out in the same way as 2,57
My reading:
5,41
